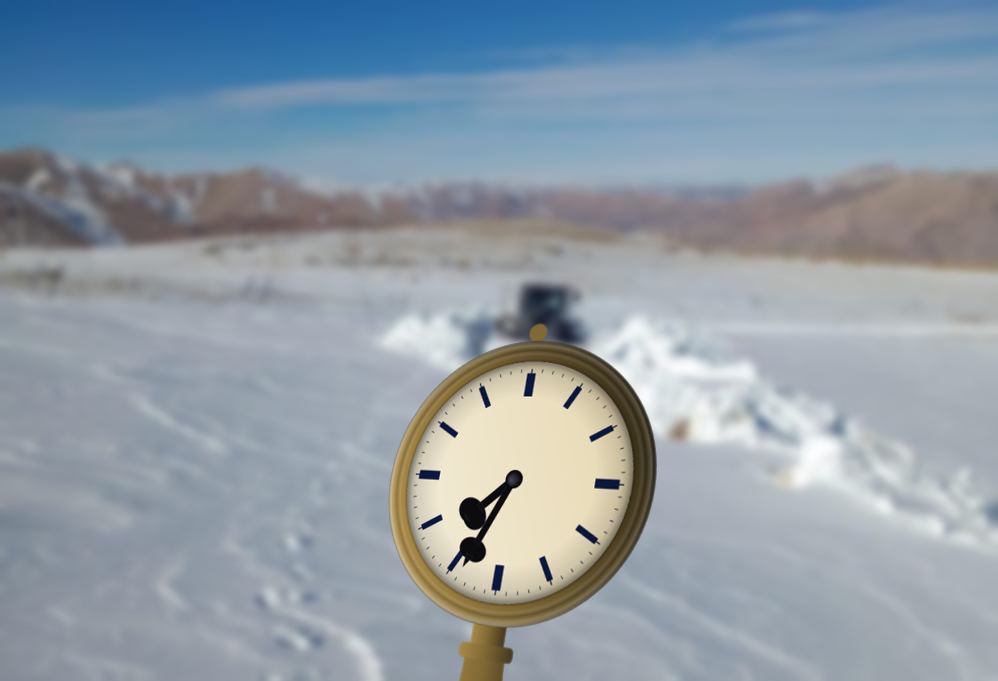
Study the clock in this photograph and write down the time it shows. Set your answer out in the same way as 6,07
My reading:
7,34
